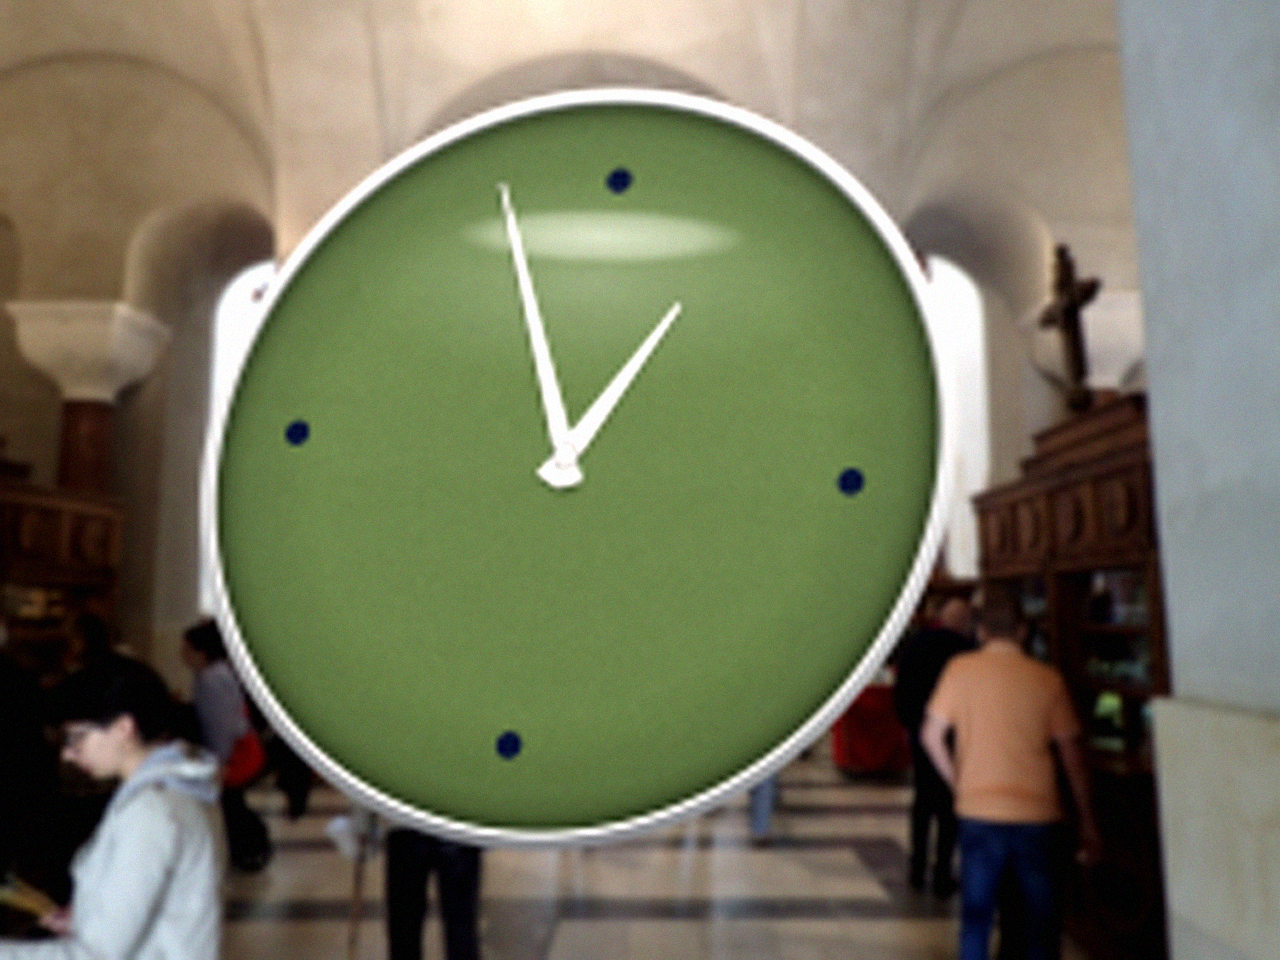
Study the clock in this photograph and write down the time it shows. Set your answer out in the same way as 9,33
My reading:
12,56
